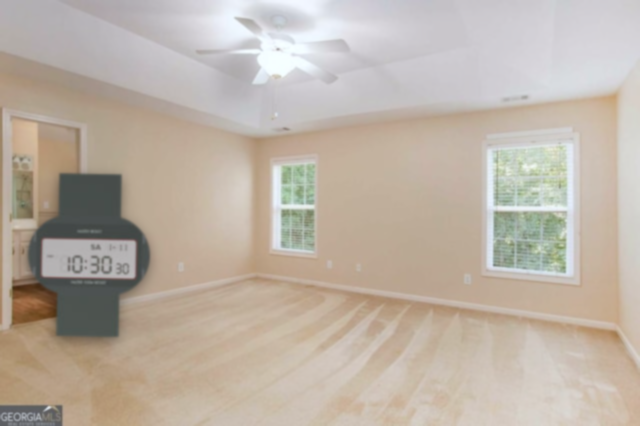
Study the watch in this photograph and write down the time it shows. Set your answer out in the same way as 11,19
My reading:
10,30
